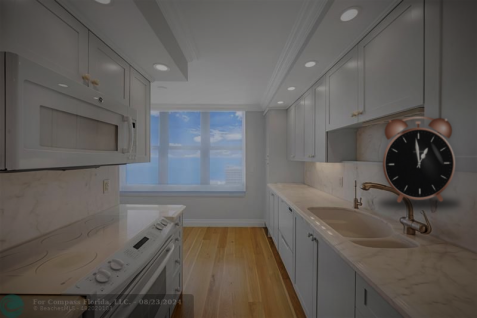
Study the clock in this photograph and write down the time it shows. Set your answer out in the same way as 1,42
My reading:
12,59
